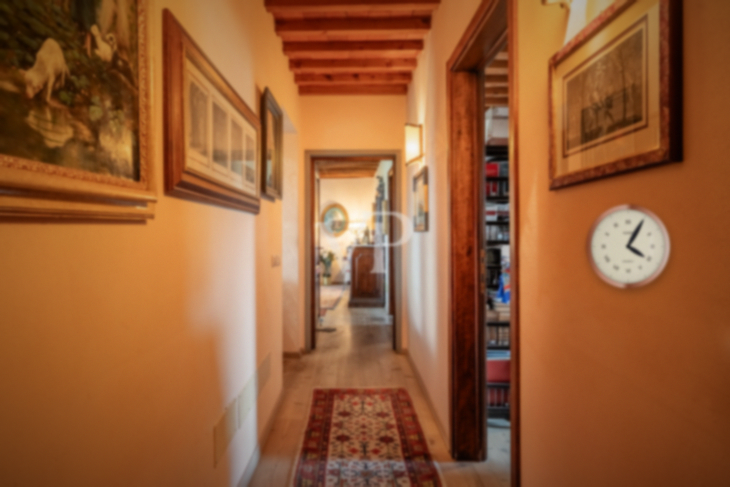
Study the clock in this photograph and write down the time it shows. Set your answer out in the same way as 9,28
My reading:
4,05
